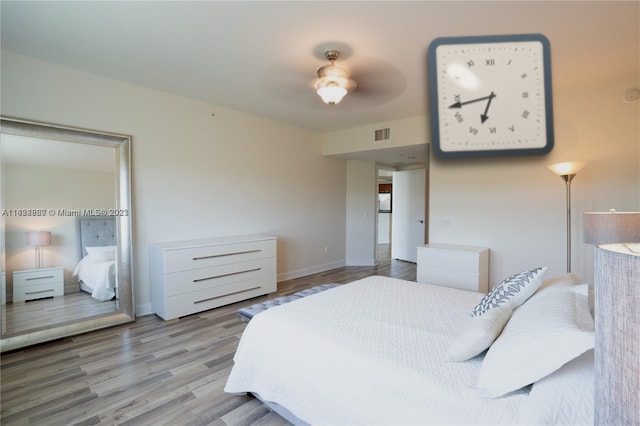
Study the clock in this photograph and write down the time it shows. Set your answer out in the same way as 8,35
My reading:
6,43
